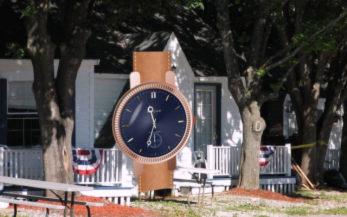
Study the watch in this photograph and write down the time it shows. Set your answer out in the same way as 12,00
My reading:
11,33
